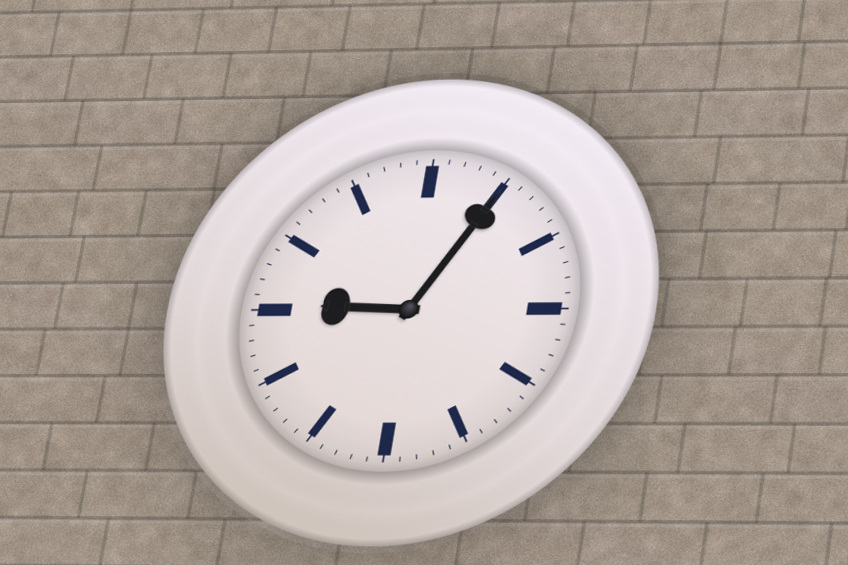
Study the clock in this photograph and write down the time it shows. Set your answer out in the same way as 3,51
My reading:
9,05
